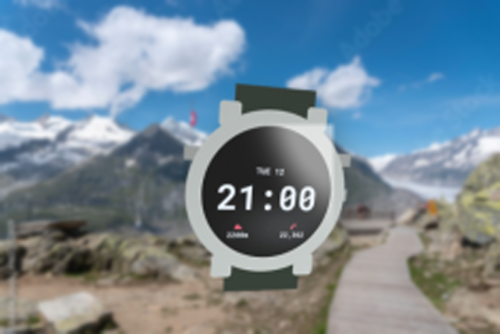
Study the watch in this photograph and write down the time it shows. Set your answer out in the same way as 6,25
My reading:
21,00
